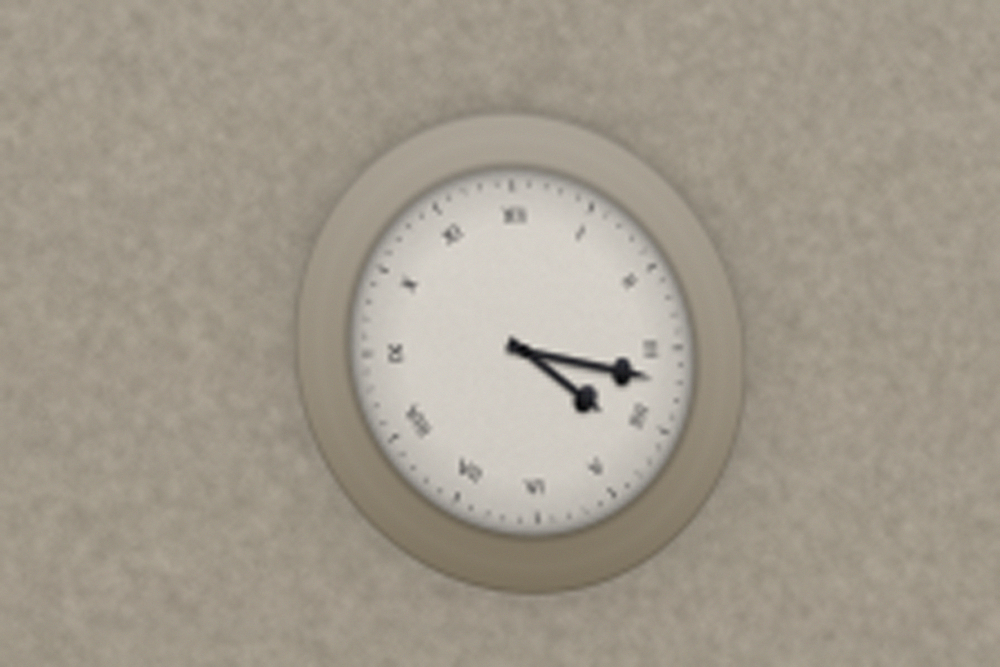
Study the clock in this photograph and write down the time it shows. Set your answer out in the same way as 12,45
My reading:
4,17
